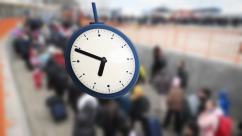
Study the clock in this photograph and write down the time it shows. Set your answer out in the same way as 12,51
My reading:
6,49
